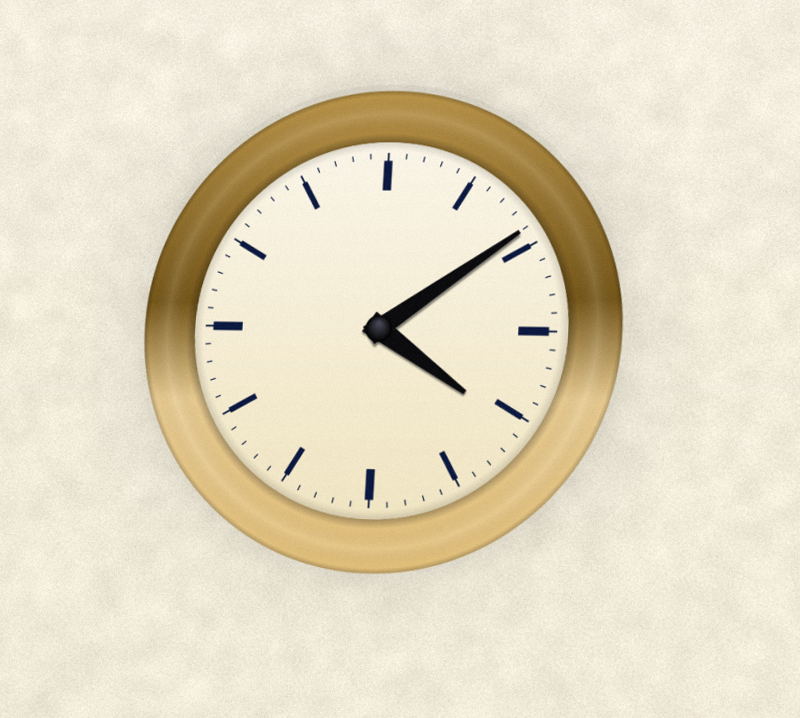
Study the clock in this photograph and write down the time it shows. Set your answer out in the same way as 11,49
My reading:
4,09
